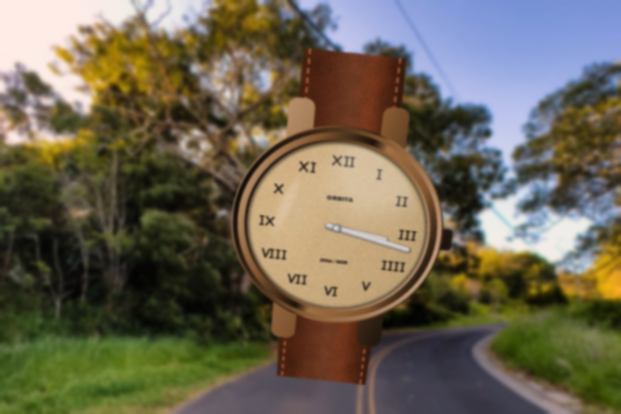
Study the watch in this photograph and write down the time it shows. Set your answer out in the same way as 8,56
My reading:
3,17
